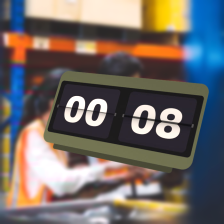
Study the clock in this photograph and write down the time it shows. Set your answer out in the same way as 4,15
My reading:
0,08
